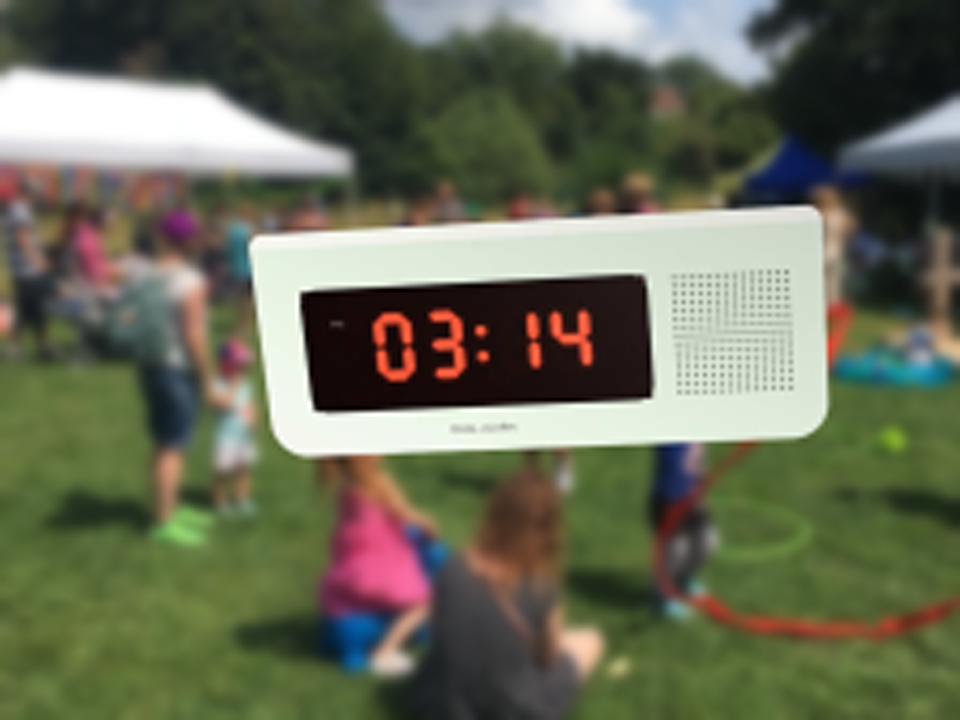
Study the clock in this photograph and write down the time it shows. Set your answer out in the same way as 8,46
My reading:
3,14
